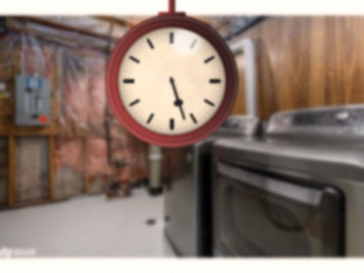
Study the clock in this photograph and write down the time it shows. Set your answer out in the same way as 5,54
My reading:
5,27
